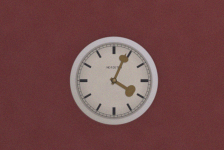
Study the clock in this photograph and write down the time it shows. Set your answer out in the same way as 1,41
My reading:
4,04
